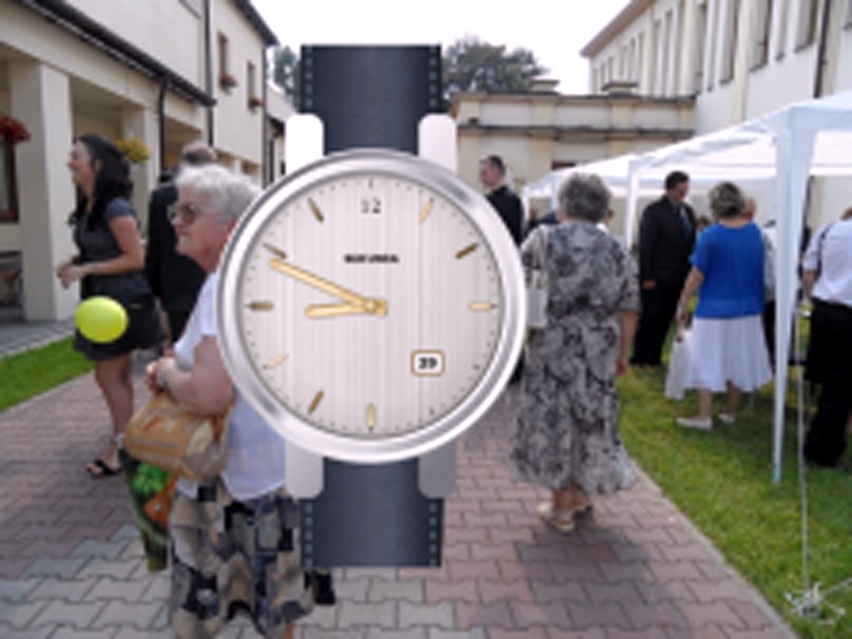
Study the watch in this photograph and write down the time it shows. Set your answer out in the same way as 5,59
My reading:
8,49
